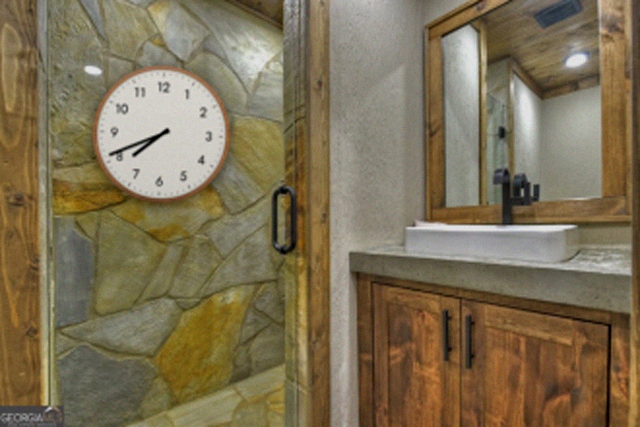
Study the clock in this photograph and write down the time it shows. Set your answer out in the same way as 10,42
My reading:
7,41
